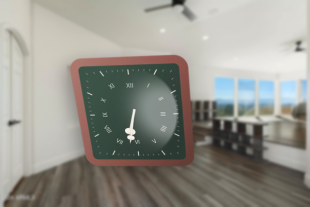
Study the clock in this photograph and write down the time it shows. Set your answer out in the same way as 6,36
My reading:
6,32
